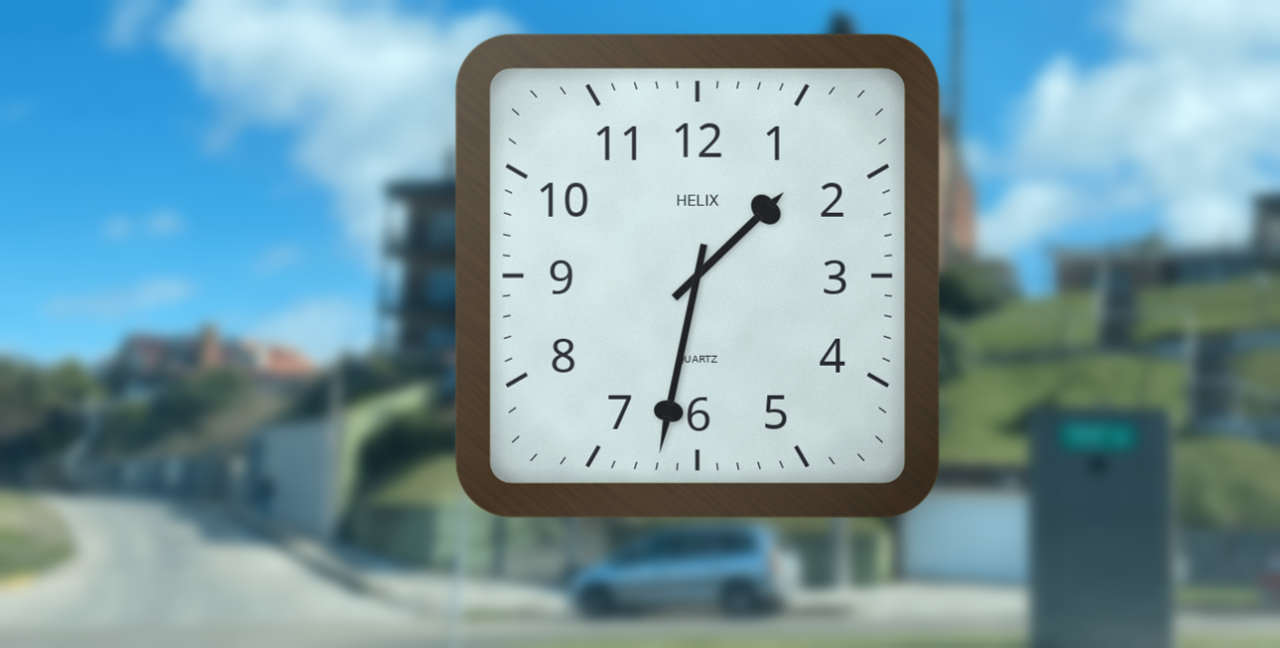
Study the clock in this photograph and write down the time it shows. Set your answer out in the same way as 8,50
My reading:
1,32
